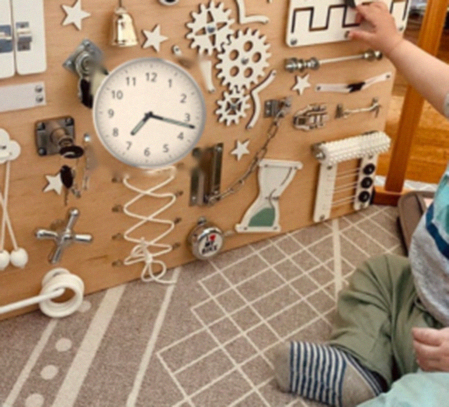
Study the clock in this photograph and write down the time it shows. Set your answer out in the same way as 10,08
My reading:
7,17
